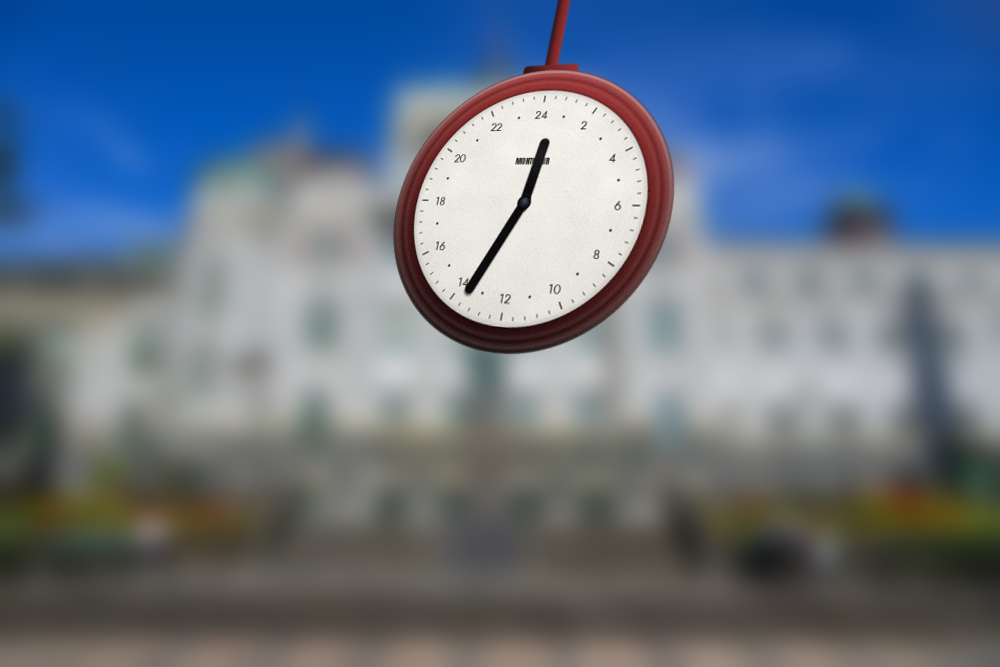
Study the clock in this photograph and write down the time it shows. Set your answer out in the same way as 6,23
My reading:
0,34
